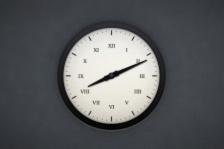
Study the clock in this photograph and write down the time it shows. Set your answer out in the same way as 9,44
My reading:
8,11
